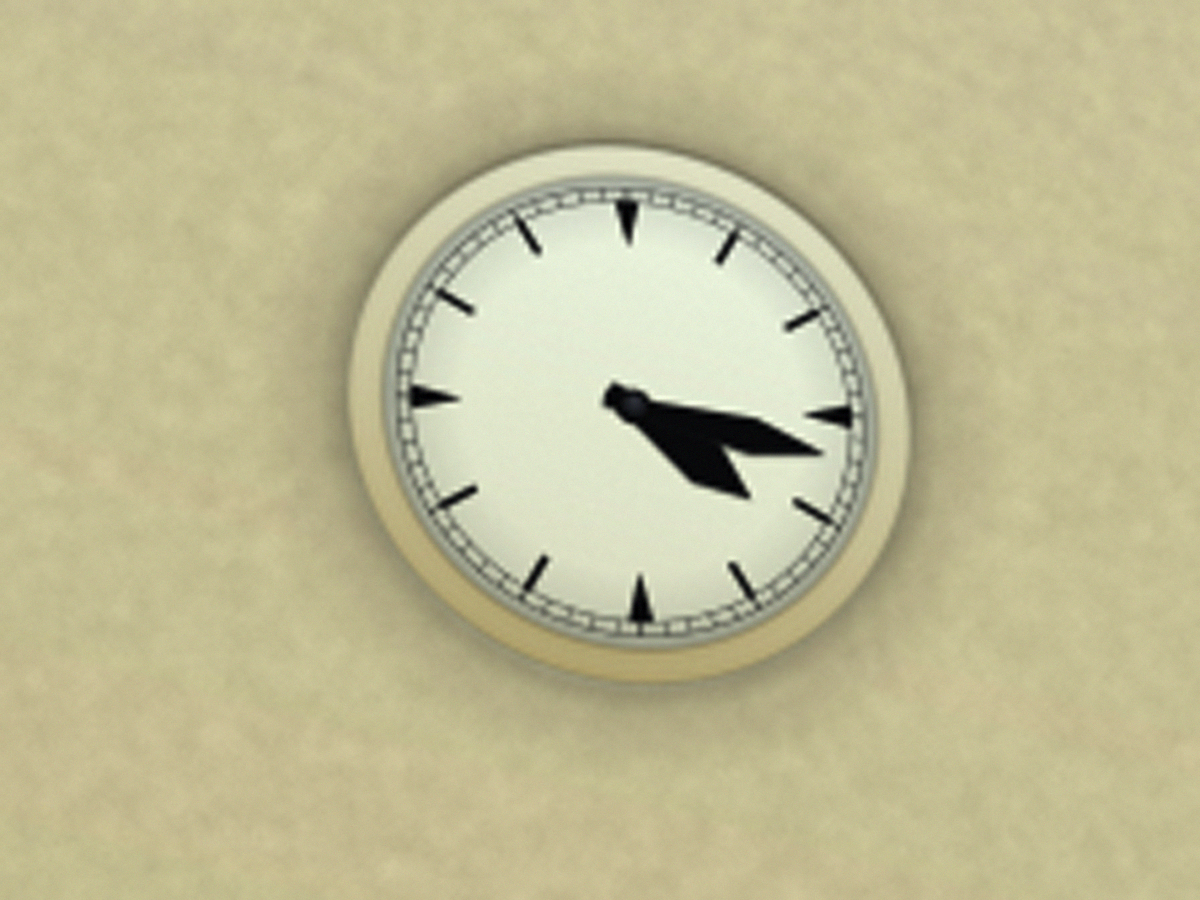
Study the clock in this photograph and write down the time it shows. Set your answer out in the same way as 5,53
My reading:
4,17
